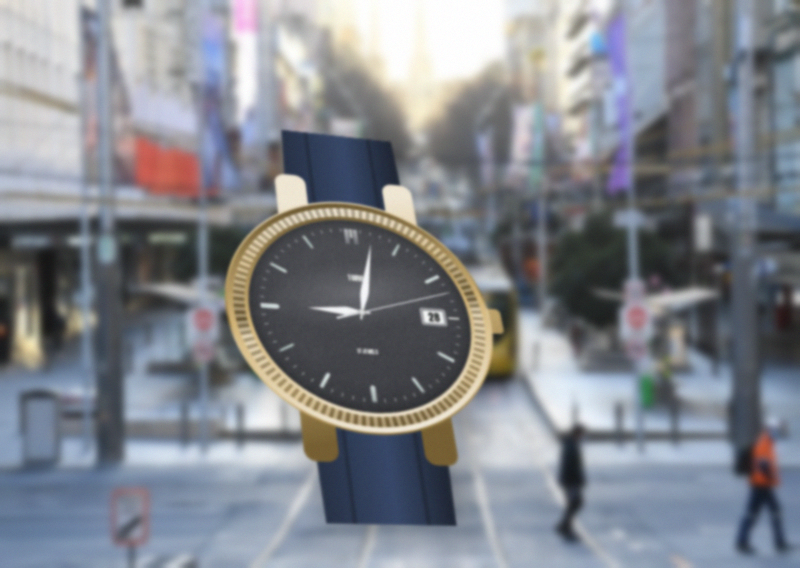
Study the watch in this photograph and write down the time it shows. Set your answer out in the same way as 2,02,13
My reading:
9,02,12
